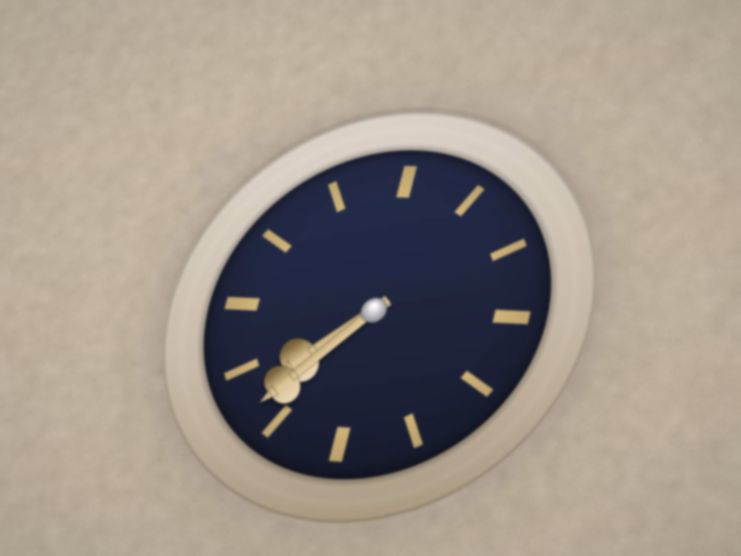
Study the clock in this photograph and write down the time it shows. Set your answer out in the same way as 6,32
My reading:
7,37
